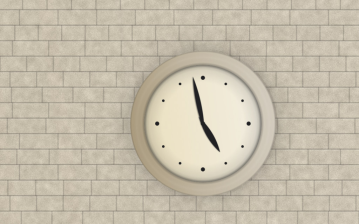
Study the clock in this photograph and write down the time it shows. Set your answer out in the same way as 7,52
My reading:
4,58
